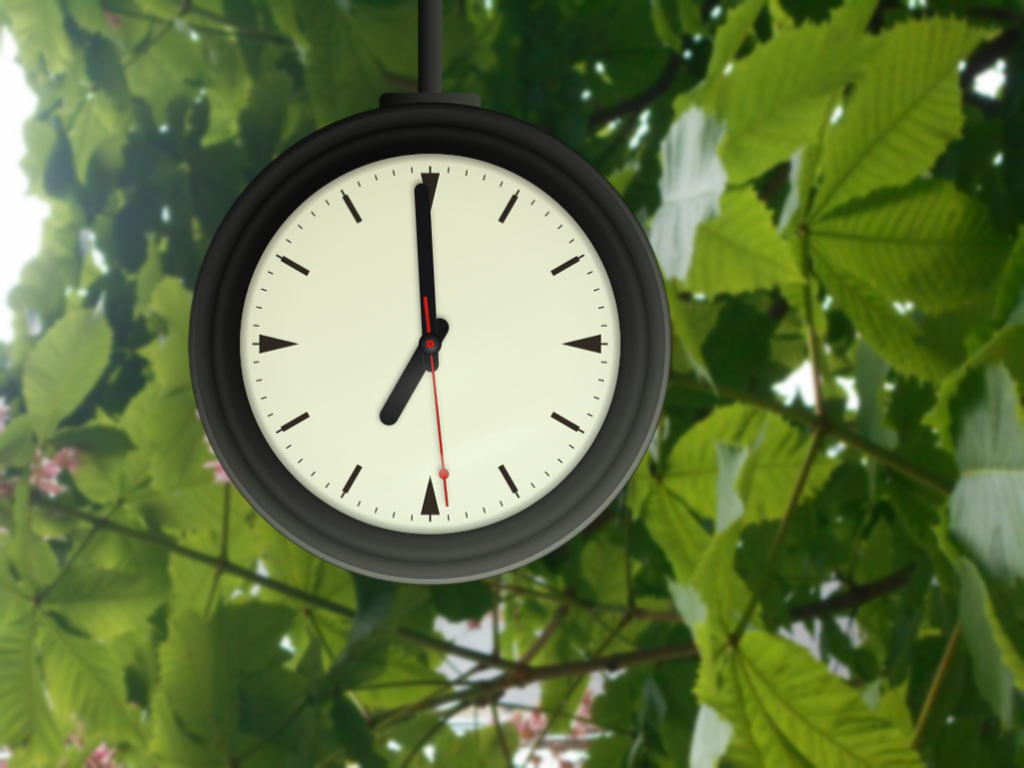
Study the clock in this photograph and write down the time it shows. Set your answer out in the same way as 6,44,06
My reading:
6,59,29
